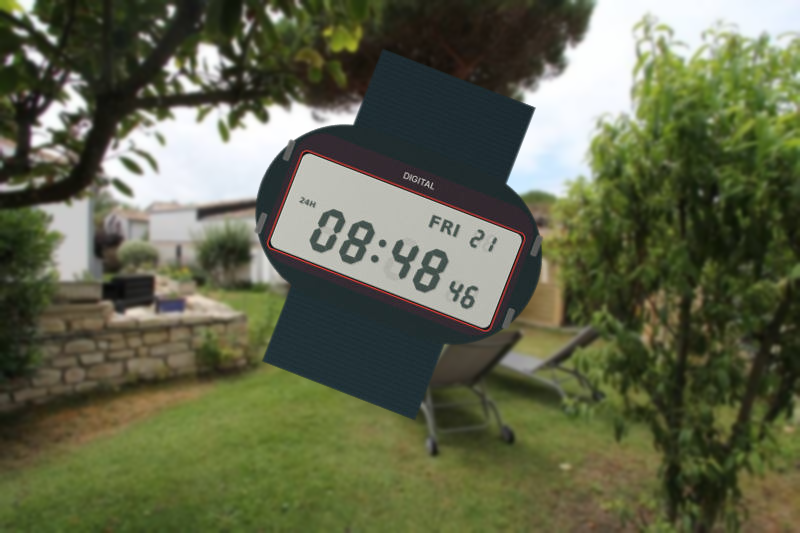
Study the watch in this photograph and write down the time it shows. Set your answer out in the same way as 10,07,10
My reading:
8,48,46
